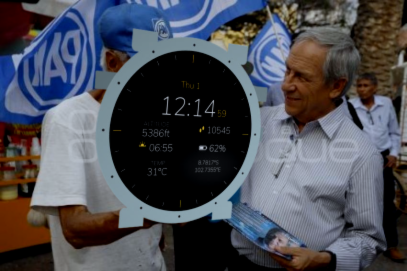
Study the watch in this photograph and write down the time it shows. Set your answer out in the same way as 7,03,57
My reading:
12,14,59
